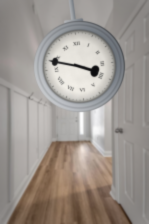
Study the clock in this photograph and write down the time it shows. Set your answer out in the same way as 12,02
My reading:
3,48
